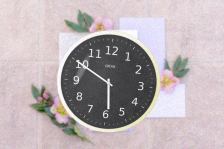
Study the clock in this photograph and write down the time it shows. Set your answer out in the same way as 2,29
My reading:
5,50
